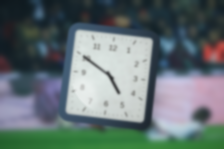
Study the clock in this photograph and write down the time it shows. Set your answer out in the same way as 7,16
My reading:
4,50
